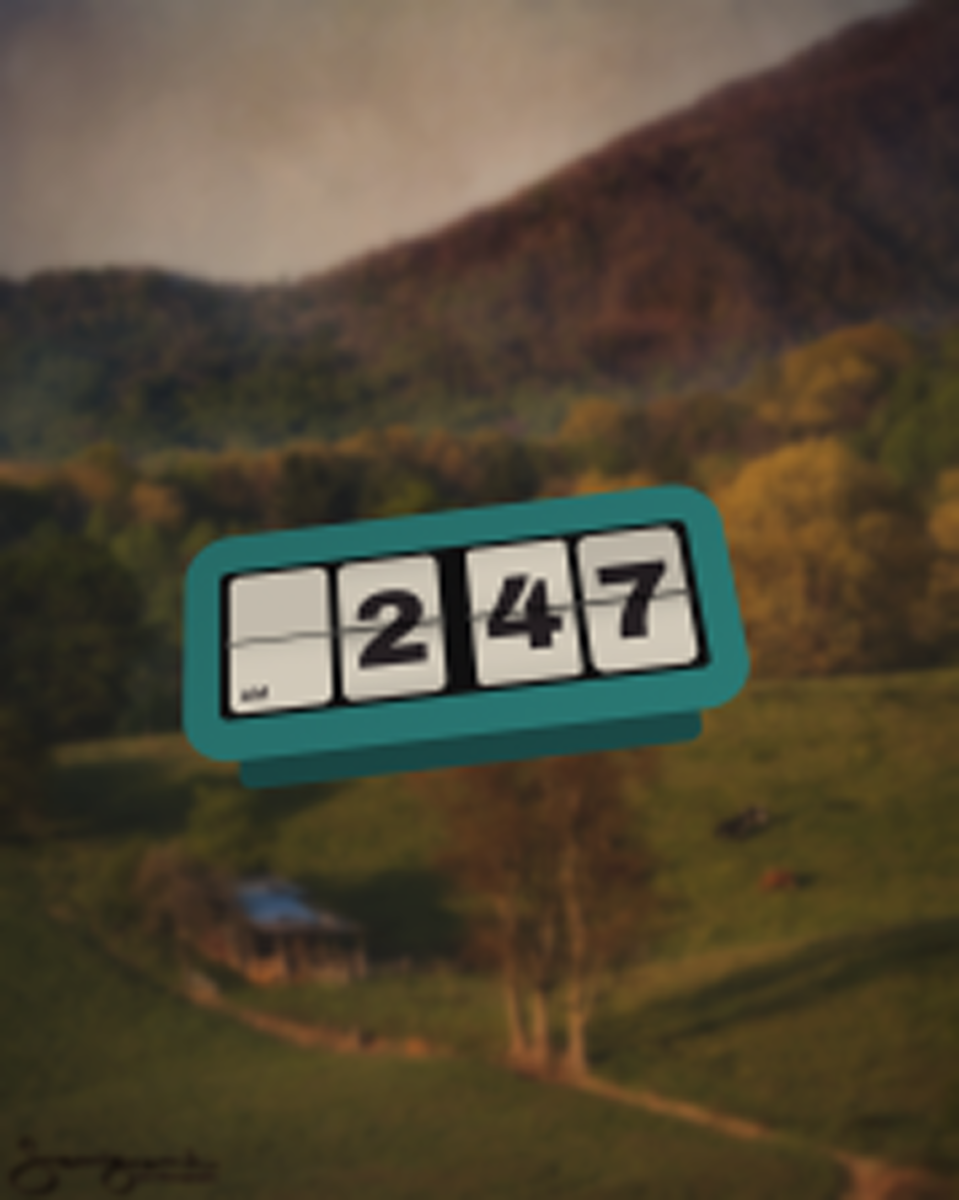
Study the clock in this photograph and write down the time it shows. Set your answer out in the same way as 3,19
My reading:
2,47
